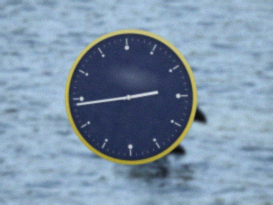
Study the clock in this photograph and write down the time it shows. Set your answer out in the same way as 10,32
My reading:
2,44
